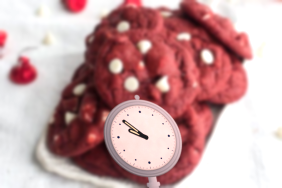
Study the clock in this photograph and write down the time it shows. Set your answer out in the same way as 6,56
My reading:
9,52
